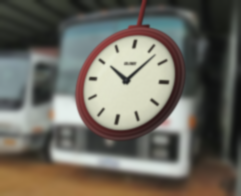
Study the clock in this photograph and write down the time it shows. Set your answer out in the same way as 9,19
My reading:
10,07
